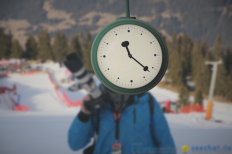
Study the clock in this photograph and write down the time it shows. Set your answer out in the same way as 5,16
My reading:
11,22
